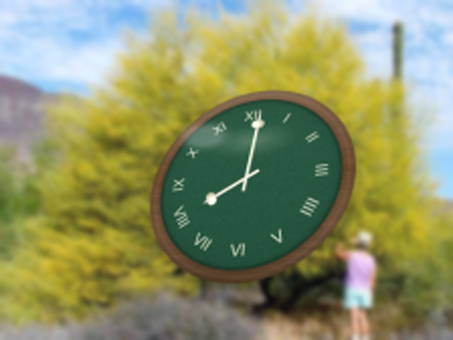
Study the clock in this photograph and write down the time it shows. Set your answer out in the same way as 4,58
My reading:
8,01
